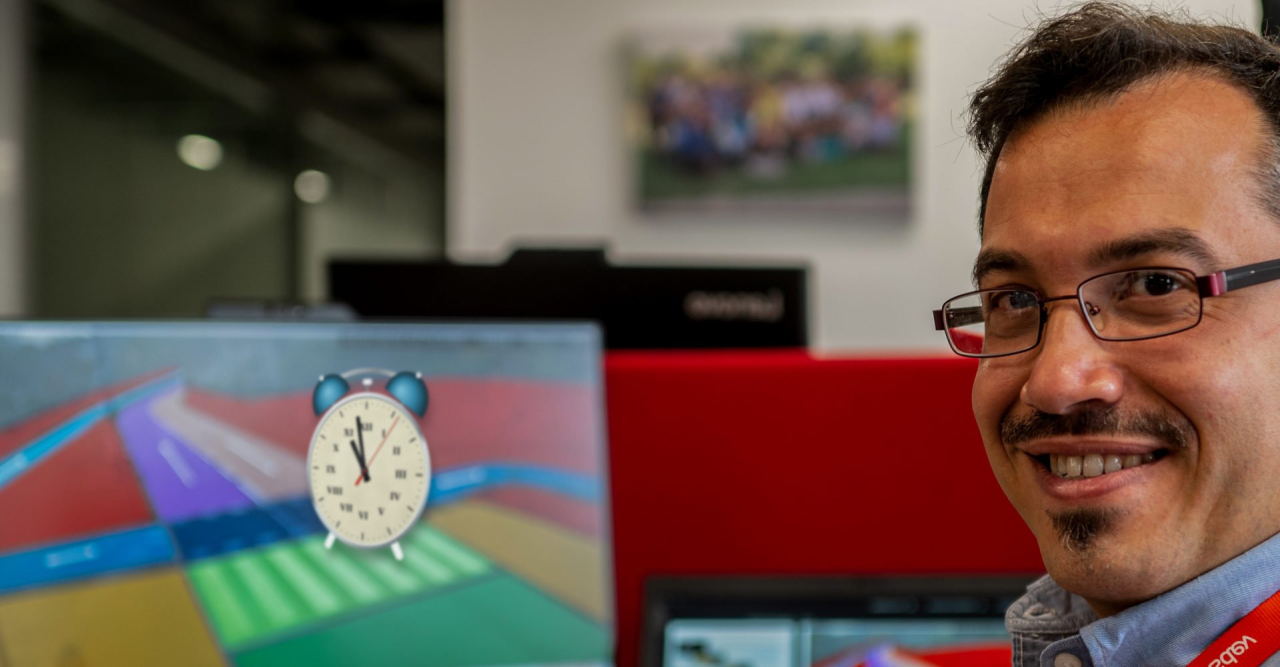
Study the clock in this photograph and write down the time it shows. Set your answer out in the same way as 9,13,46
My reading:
10,58,06
